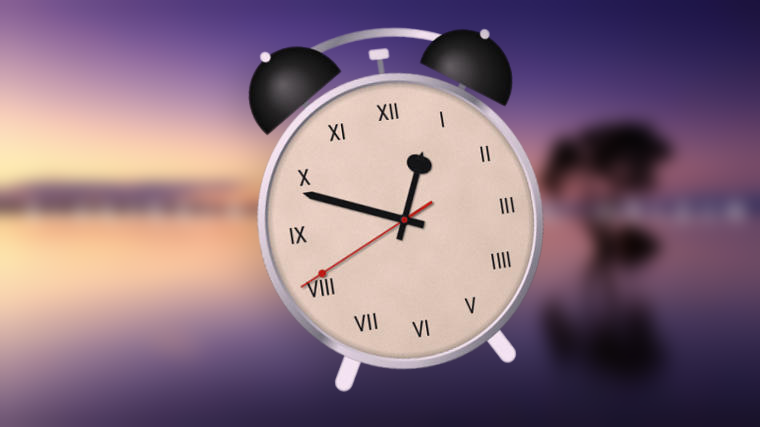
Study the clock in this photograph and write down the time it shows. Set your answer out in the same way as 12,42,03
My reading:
12,48,41
